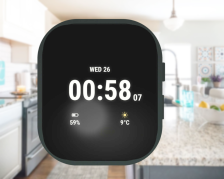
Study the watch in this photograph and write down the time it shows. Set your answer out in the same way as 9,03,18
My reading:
0,58,07
